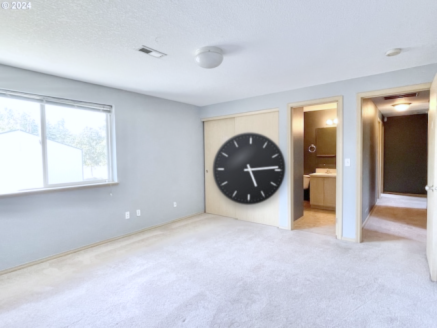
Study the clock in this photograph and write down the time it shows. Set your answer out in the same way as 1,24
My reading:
5,14
